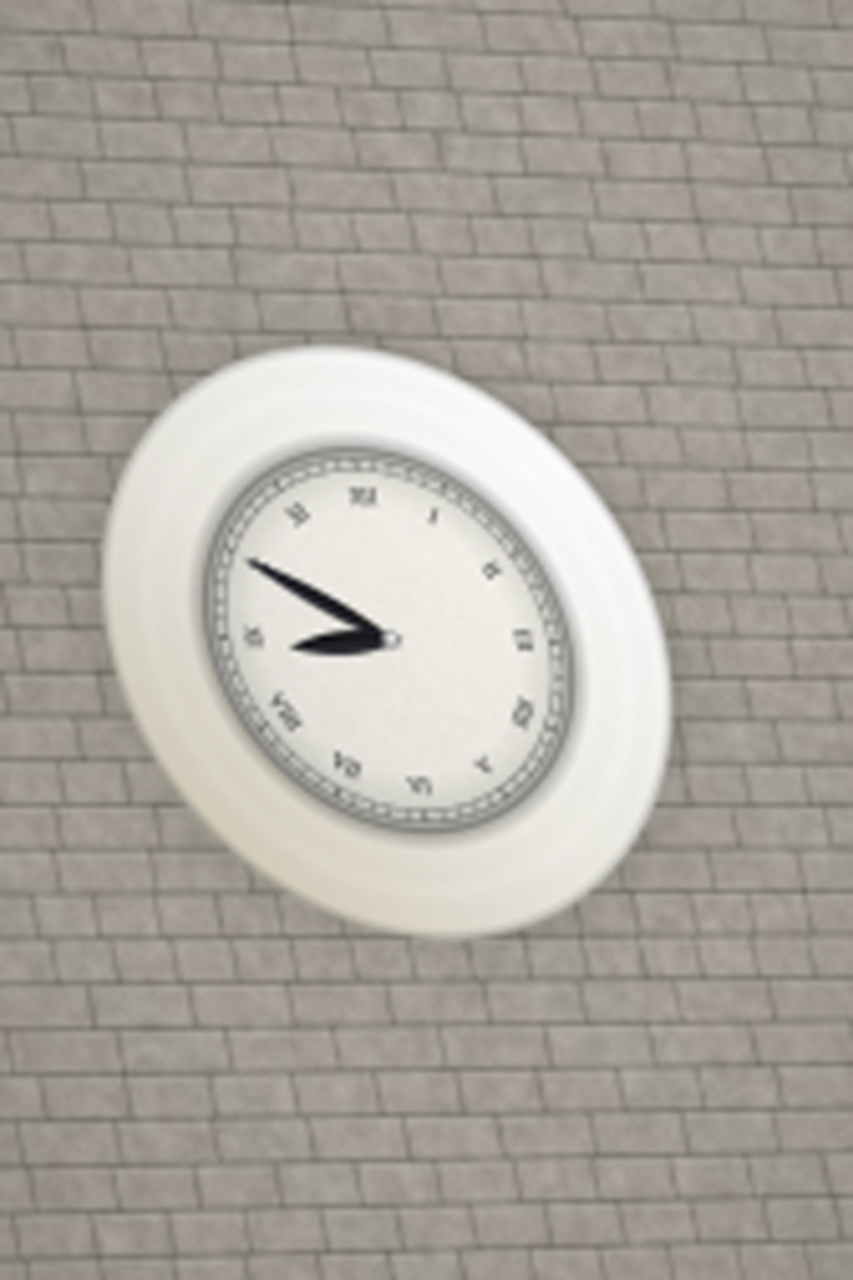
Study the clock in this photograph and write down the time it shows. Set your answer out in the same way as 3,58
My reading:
8,50
